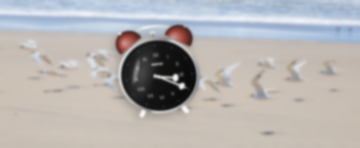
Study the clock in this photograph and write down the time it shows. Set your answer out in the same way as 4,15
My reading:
3,20
